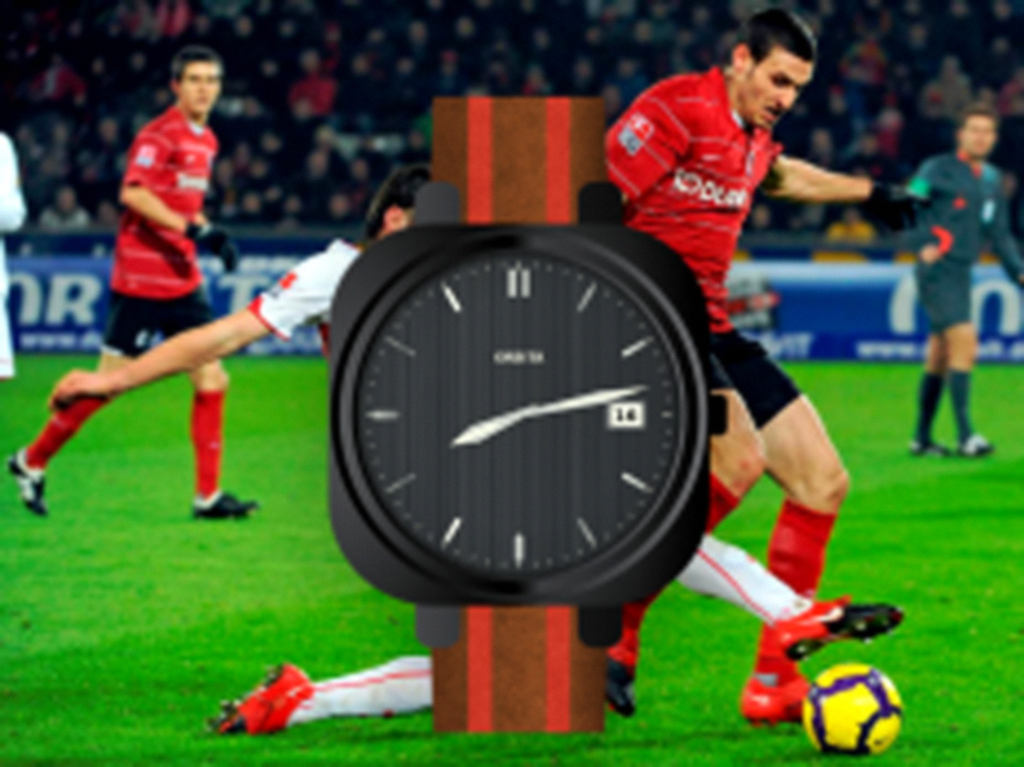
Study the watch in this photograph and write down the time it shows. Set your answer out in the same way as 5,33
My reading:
8,13
